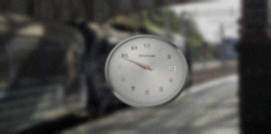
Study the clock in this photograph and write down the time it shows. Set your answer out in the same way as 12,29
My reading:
9,49
